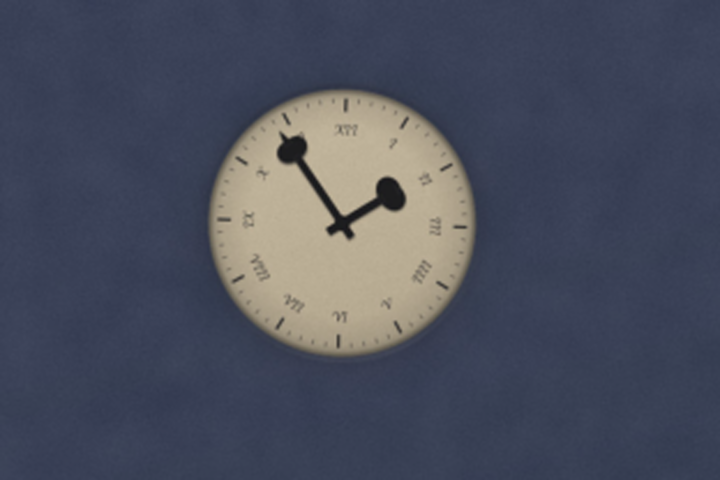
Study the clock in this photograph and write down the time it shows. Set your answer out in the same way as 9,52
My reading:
1,54
